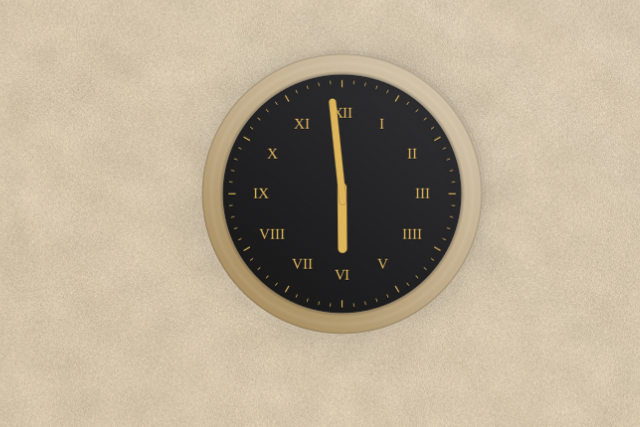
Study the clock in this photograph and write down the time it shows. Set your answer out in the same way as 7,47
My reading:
5,59
